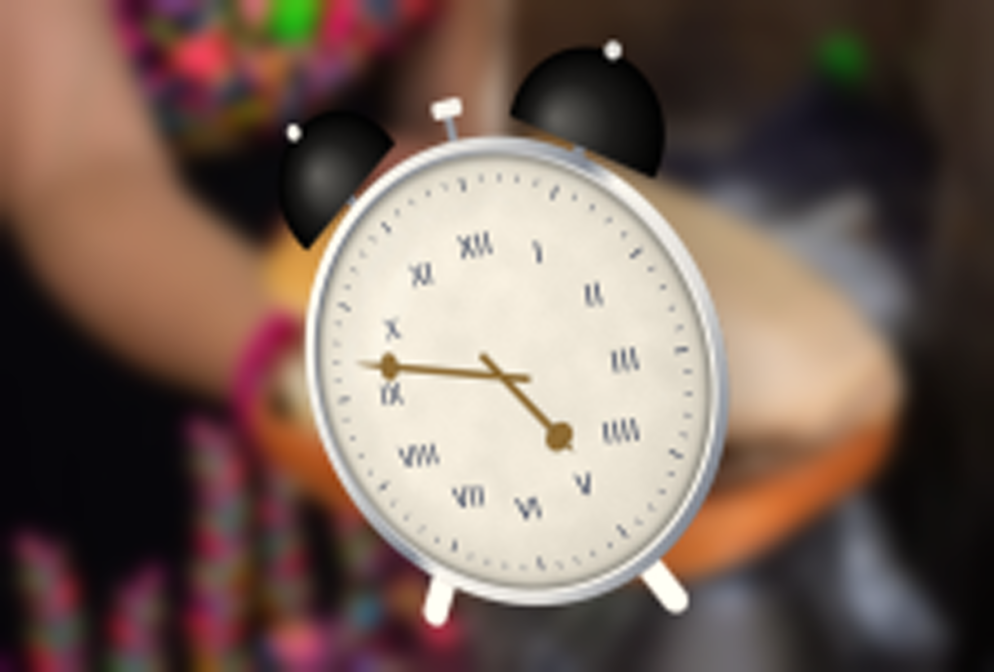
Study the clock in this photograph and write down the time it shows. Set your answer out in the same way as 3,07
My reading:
4,47
